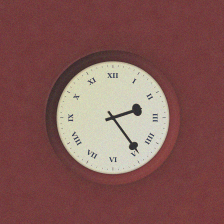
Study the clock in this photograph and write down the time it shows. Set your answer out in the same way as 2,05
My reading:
2,24
